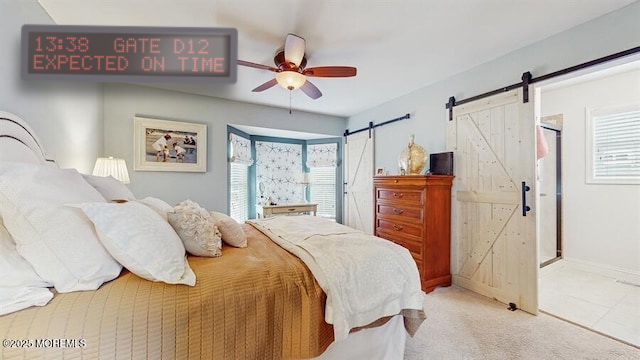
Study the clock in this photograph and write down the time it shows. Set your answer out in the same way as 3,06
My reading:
13,38
